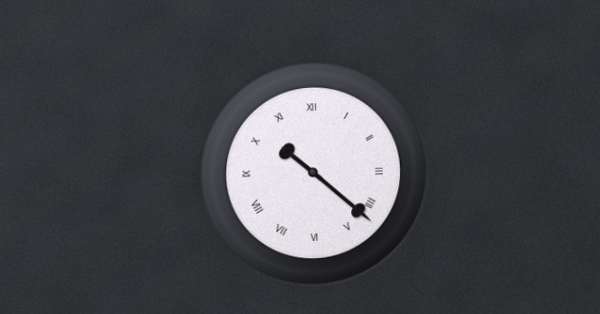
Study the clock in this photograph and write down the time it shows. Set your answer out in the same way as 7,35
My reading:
10,22
